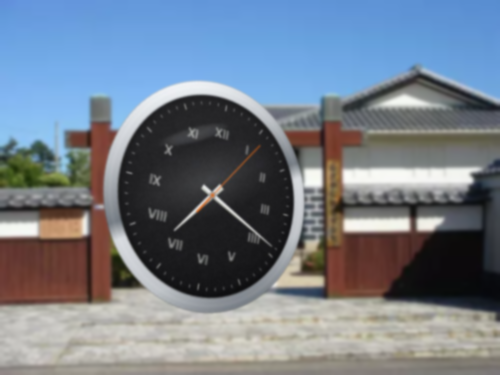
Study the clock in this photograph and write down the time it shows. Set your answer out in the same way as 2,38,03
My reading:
7,19,06
